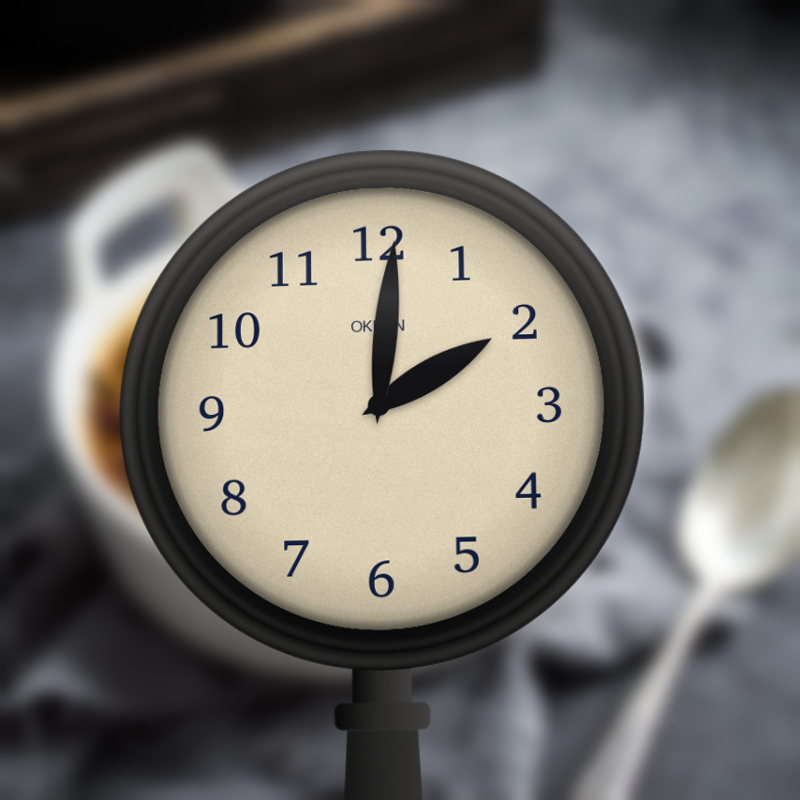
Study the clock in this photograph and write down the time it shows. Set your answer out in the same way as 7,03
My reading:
2,01
